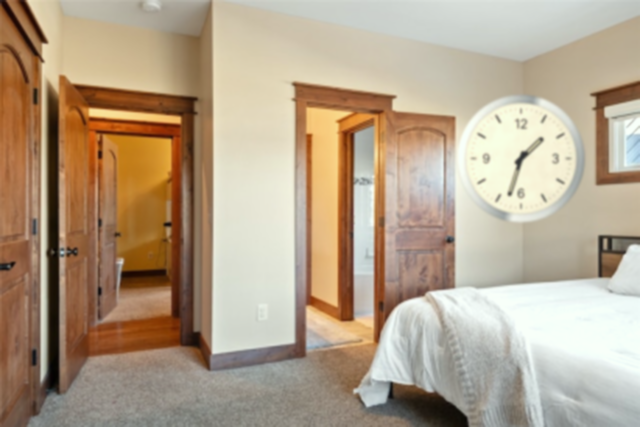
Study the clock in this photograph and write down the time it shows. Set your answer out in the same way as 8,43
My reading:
1,33
